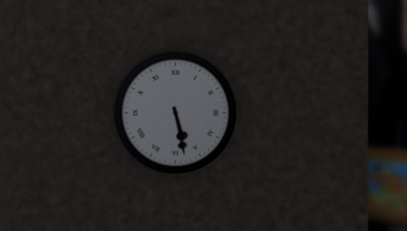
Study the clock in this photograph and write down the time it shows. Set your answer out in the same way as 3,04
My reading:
5,28
